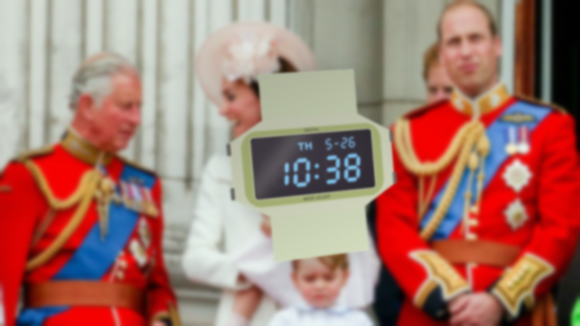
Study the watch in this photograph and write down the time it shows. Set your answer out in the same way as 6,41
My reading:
10,38
